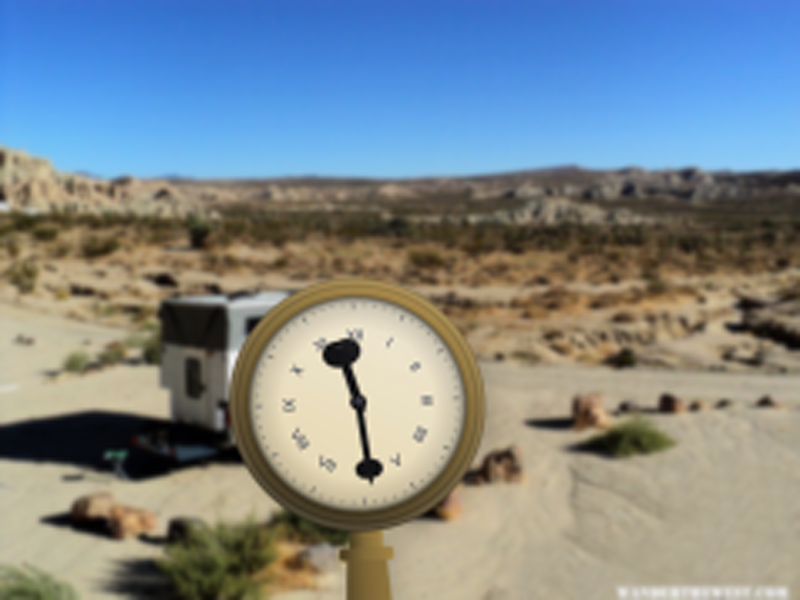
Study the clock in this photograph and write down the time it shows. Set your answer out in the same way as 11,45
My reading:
11,29
